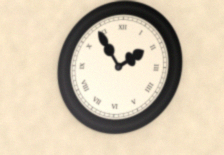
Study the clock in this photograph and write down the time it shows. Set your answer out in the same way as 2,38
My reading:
1,54
